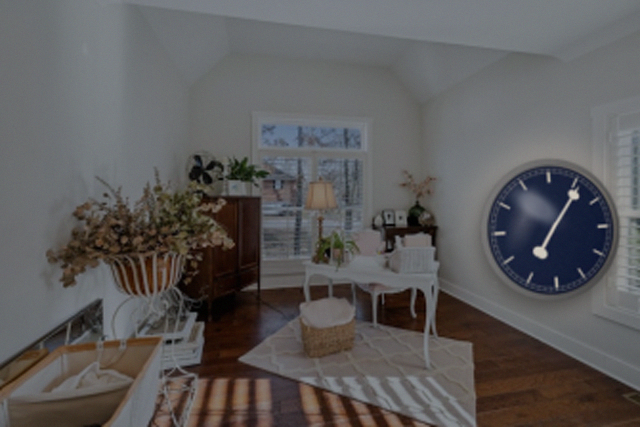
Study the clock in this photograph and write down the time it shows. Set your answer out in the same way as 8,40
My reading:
7,06
